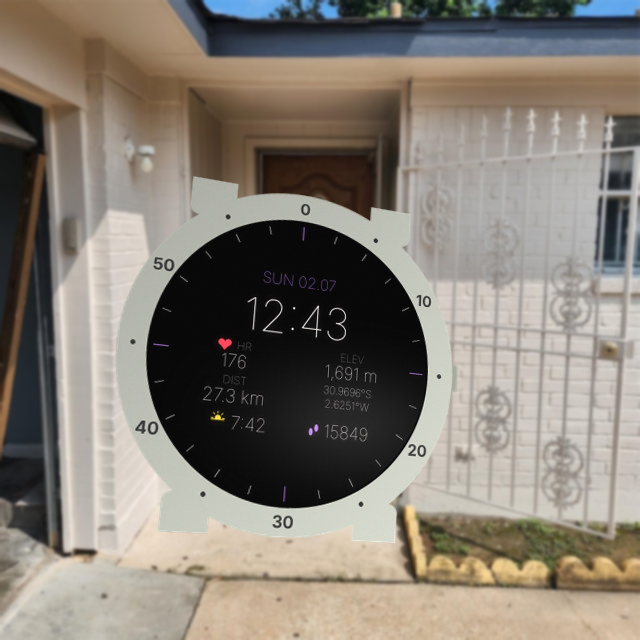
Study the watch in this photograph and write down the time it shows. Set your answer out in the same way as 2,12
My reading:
12,43
